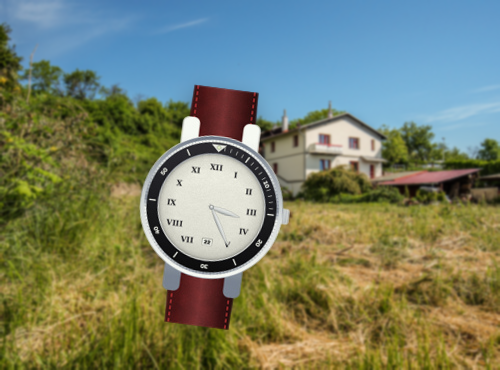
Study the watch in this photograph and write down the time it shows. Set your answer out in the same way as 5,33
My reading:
3,25
